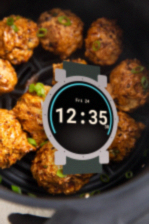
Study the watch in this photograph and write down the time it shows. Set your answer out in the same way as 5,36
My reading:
12,35
